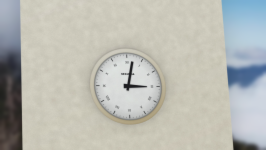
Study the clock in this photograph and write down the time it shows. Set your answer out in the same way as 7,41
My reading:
3,02
